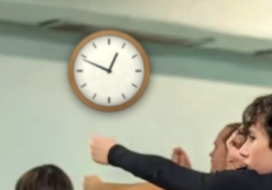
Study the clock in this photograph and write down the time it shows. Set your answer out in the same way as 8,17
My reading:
12,49
